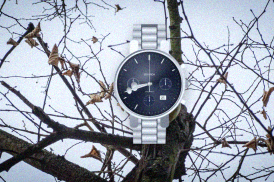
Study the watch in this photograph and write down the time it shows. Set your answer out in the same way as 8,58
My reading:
8,42
